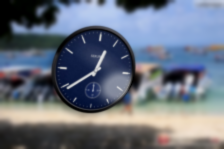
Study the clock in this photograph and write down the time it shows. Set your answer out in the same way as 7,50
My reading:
12,39
